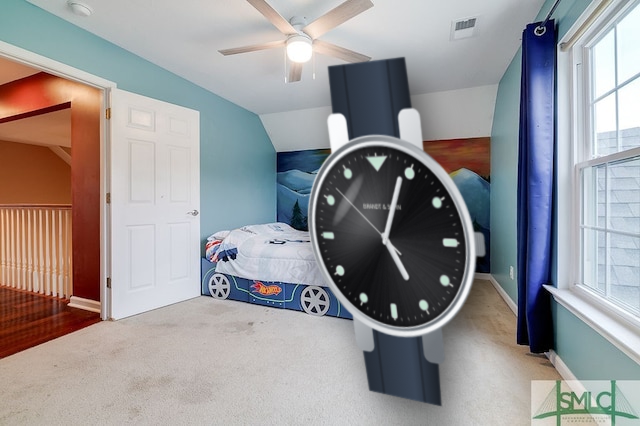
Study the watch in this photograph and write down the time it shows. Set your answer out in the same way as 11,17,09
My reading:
5,03,52
